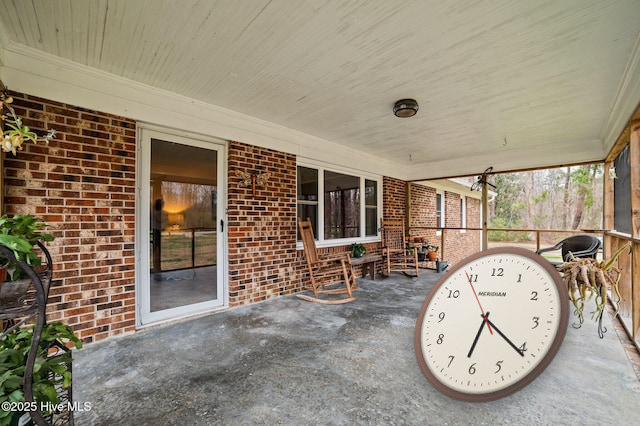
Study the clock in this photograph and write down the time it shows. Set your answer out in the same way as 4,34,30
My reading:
6,20,54
